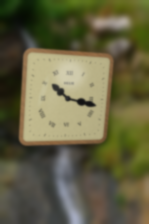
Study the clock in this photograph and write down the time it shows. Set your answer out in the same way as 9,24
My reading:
10,17
